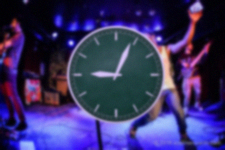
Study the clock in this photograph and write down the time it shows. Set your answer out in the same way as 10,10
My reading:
9,04
